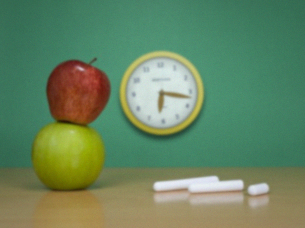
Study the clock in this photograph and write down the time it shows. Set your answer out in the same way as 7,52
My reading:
6,17
